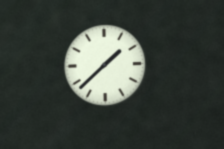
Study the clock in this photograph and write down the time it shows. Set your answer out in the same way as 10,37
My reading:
1,38
